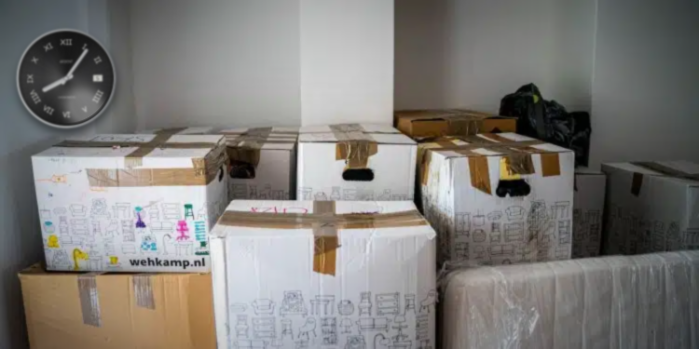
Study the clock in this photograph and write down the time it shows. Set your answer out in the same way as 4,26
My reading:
8,06
